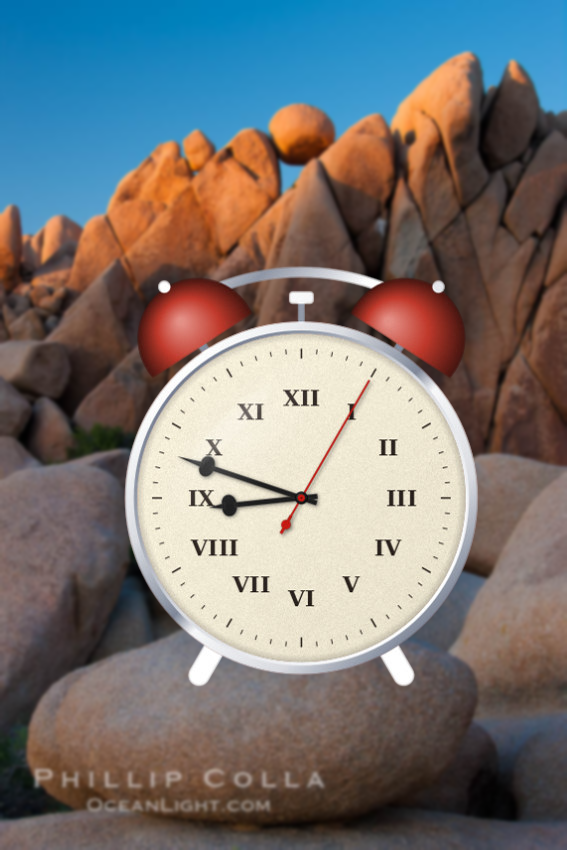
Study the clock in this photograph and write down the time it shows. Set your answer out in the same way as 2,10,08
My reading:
8,48,05
